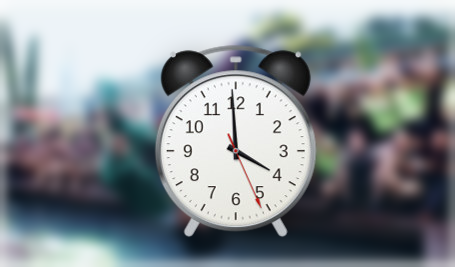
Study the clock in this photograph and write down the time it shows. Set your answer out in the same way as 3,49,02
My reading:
3,59,26
